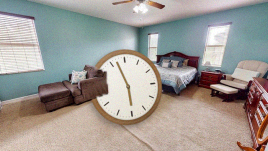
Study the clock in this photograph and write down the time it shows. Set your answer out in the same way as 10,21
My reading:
5,57
